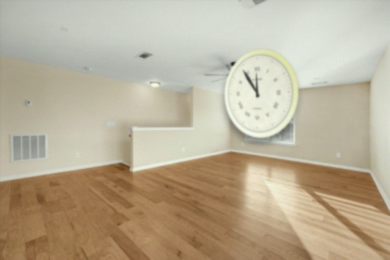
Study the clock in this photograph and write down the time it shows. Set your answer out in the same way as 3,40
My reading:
11,54
